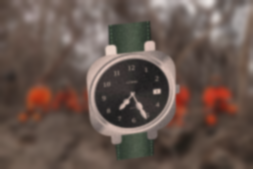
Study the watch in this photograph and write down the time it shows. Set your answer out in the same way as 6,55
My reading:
7,26
